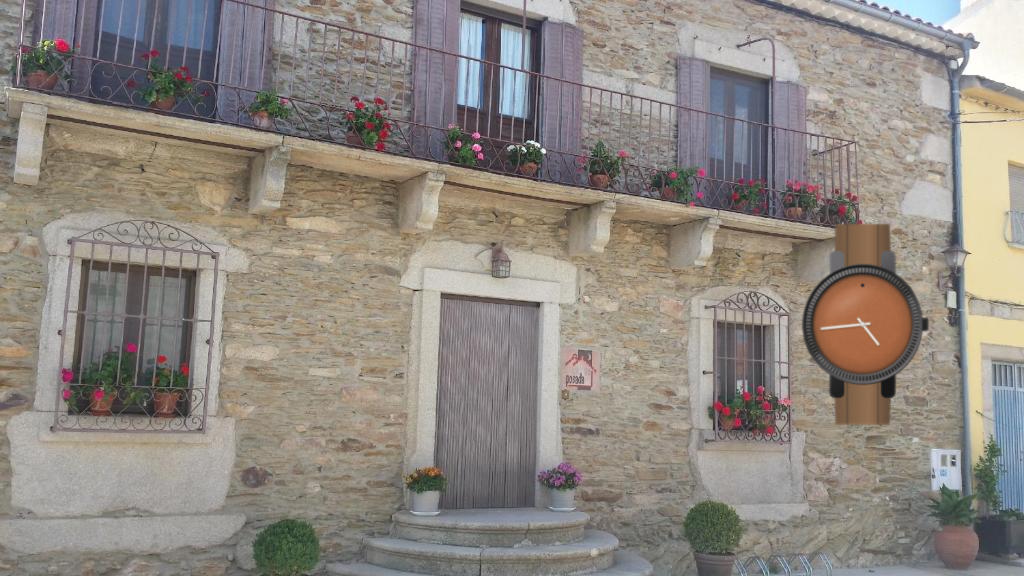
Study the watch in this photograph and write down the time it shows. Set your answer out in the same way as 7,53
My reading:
4,44
